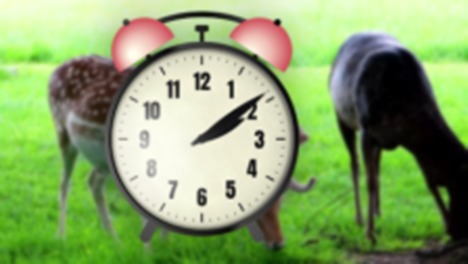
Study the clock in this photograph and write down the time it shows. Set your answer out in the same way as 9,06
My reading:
2,09
